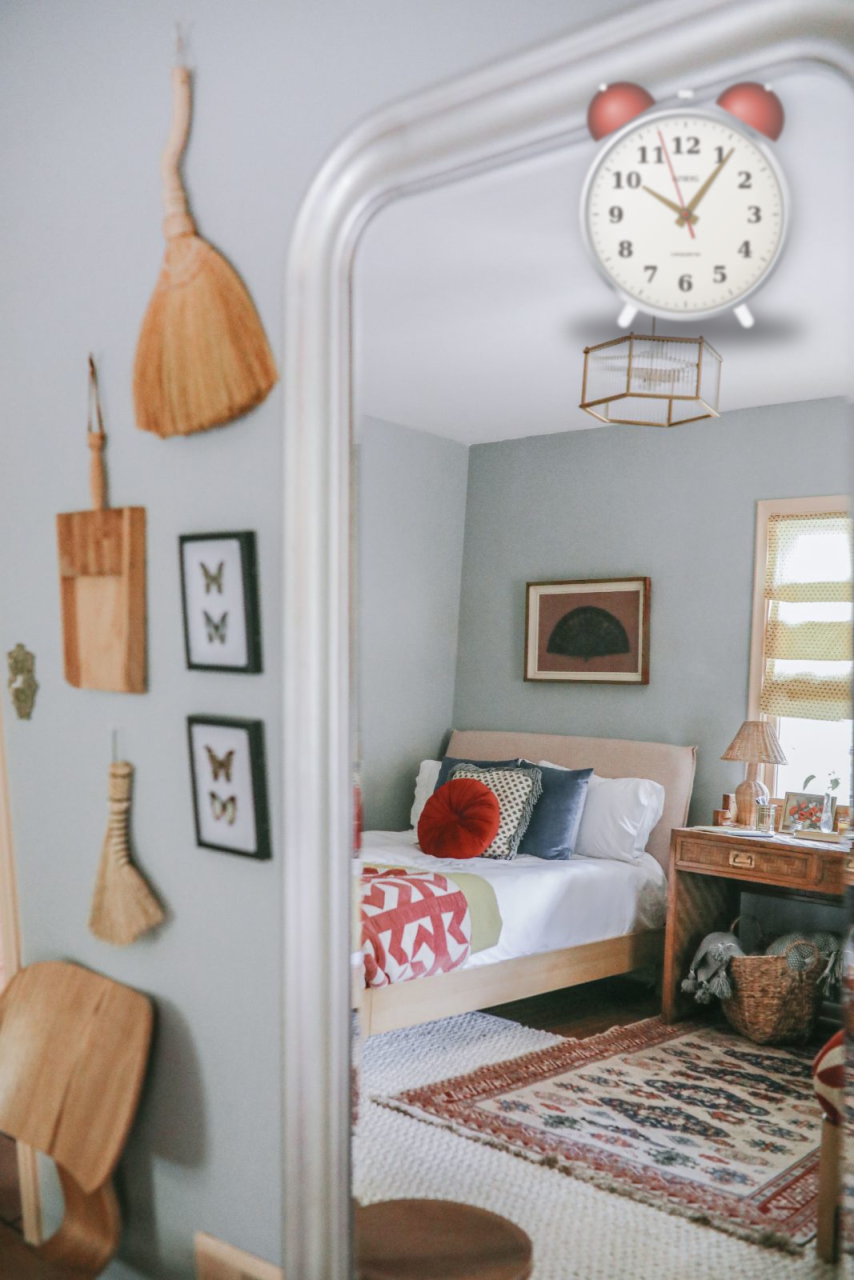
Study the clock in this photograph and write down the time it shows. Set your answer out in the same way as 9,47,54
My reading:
10,05,57
